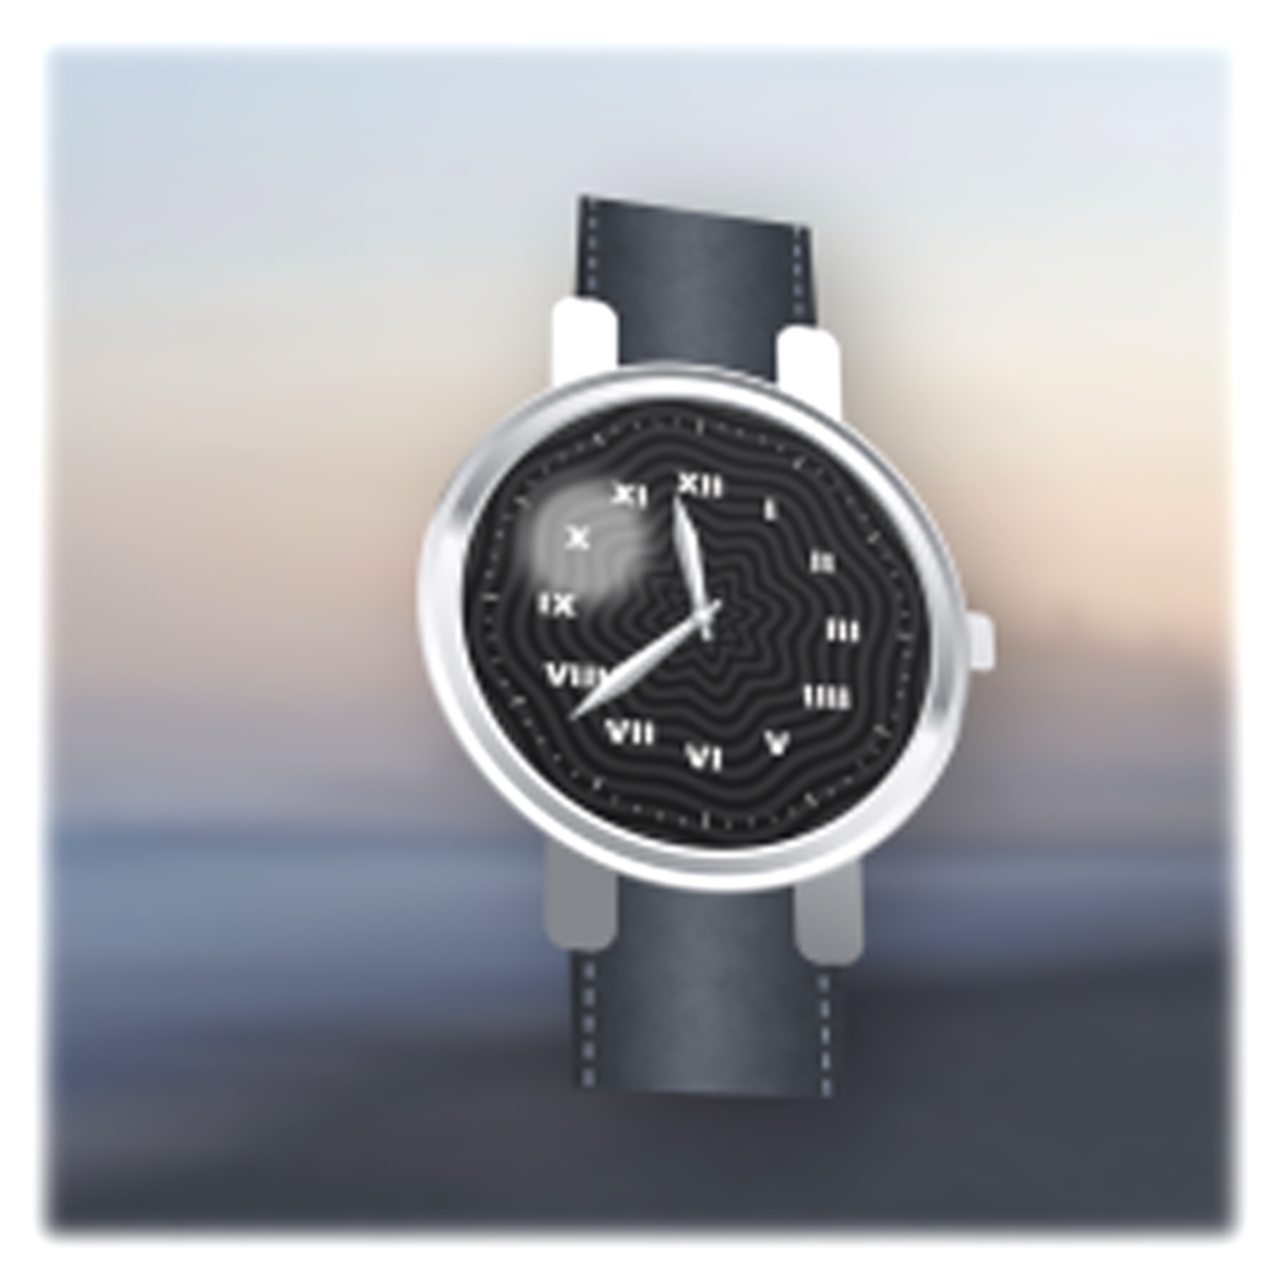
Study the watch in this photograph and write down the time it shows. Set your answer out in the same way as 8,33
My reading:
11,38
